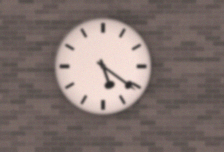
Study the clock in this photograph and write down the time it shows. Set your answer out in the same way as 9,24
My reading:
5,21
